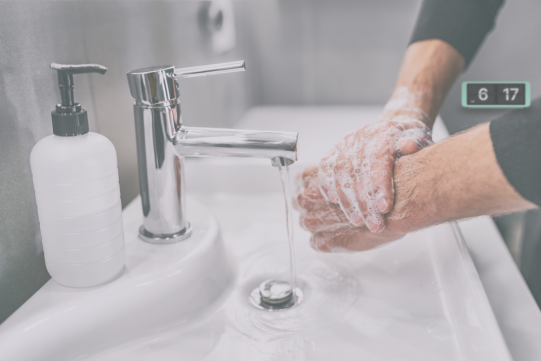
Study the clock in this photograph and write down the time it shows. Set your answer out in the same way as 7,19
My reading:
6,17
